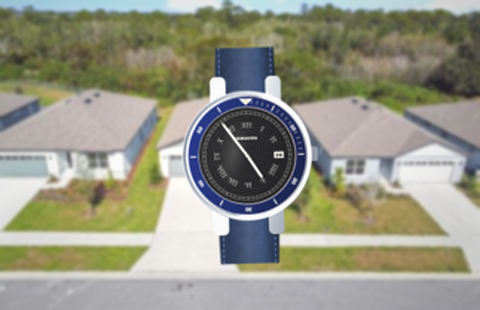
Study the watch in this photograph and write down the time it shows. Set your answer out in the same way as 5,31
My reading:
4,54
